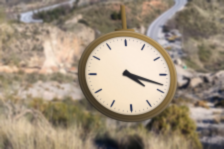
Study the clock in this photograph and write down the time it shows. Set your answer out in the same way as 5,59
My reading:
4,18
